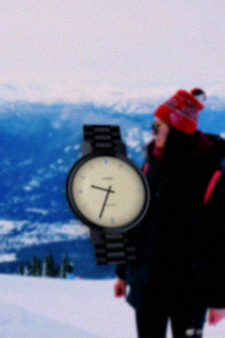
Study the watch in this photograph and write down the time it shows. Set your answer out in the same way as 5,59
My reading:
9,34
